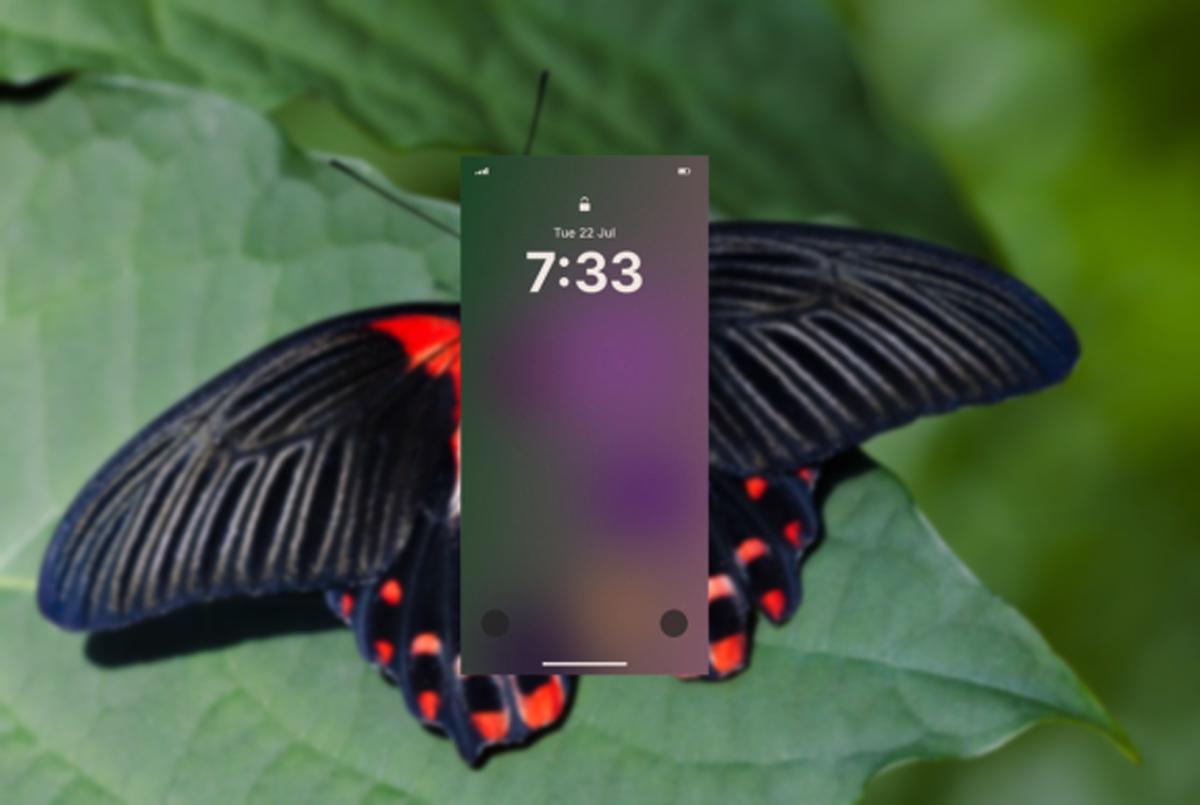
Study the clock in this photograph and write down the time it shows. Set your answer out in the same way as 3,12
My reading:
7,33
